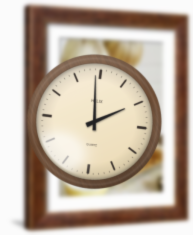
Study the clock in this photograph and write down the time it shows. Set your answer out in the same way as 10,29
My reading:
1,59
